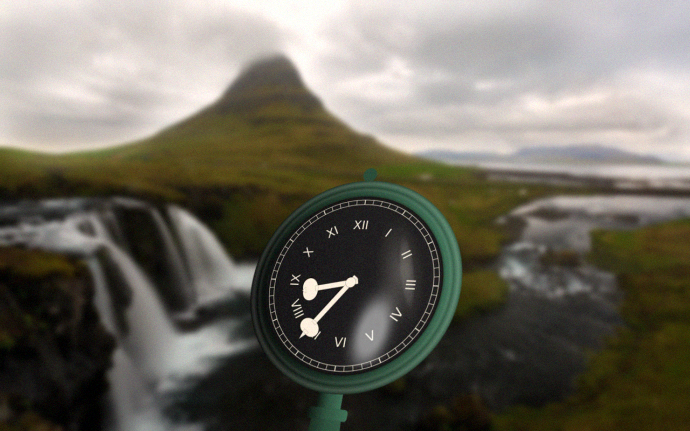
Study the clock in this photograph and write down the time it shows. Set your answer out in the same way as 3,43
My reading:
8,36
